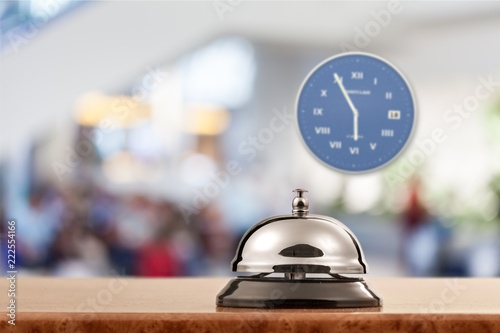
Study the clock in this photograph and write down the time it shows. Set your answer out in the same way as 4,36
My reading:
5,55
